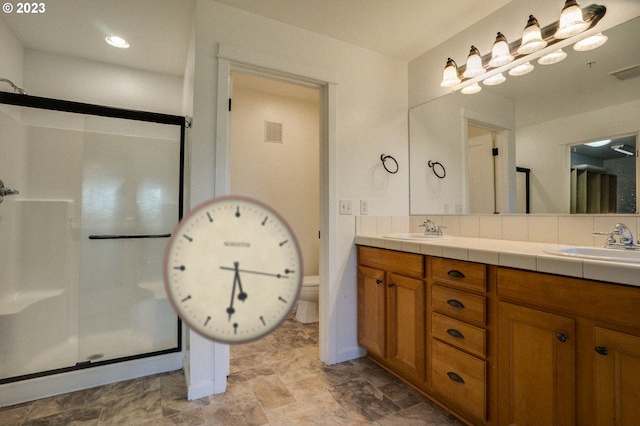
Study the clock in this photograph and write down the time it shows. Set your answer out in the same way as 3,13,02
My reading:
5,31,16
